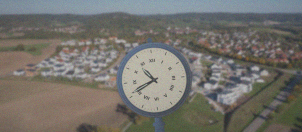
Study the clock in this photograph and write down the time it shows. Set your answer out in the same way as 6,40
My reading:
10,41
